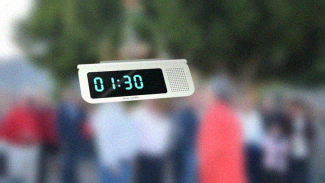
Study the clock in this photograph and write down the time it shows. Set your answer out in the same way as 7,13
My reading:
1,30
